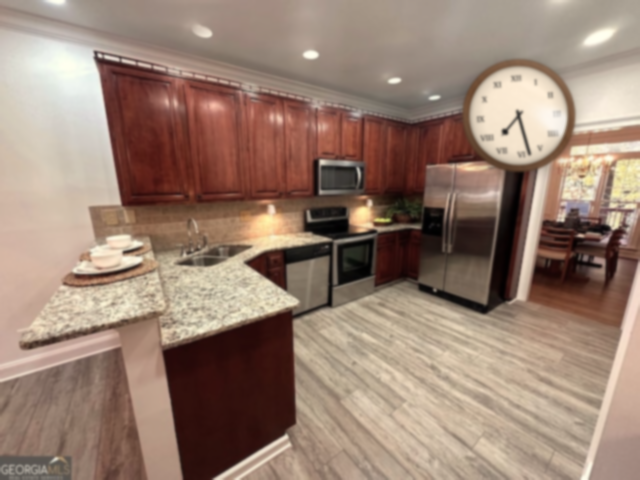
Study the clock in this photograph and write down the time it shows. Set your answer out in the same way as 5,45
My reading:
7,28
